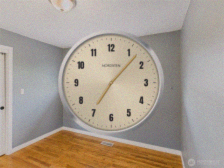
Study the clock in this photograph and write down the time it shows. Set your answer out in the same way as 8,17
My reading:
7,07
